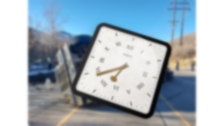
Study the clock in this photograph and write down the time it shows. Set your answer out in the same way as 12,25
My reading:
6,39
